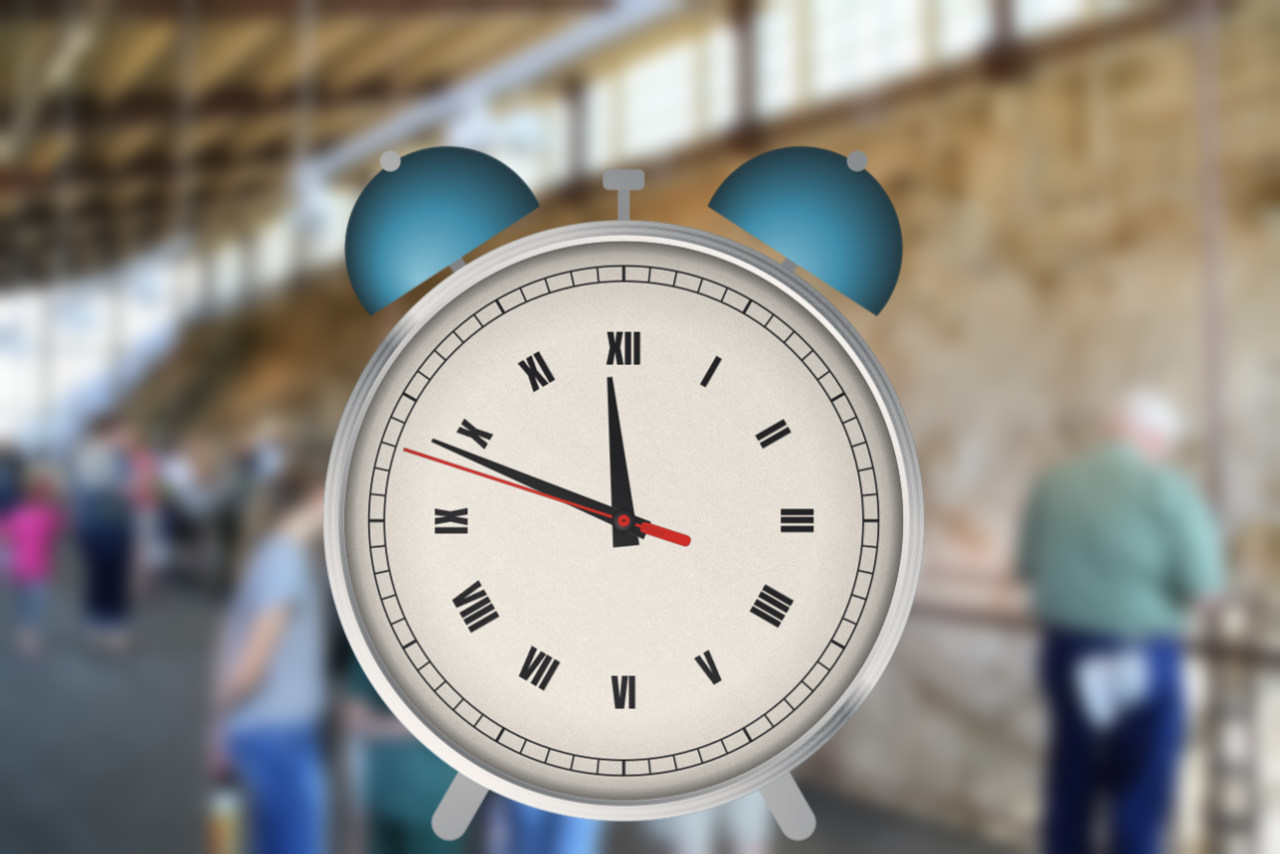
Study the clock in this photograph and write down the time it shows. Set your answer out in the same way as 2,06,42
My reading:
11,48,48
